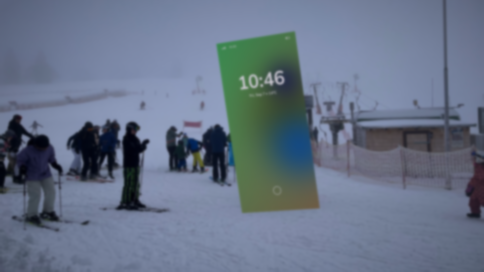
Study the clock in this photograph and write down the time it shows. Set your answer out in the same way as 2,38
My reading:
10,46
